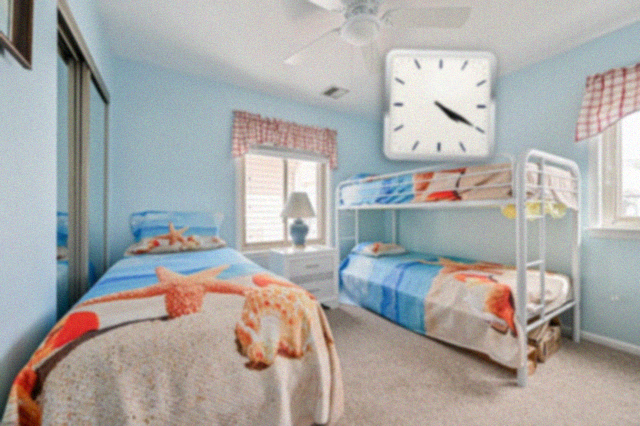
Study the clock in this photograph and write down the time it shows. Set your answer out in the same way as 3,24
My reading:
4,20
